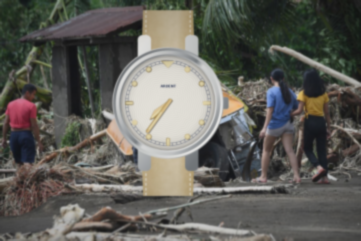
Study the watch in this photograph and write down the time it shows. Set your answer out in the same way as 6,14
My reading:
7,36
